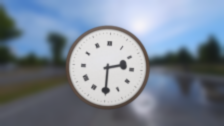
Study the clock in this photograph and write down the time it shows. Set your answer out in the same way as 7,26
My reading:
2,30
